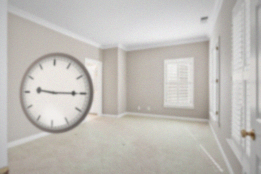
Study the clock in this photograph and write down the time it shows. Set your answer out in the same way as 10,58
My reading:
9,15
